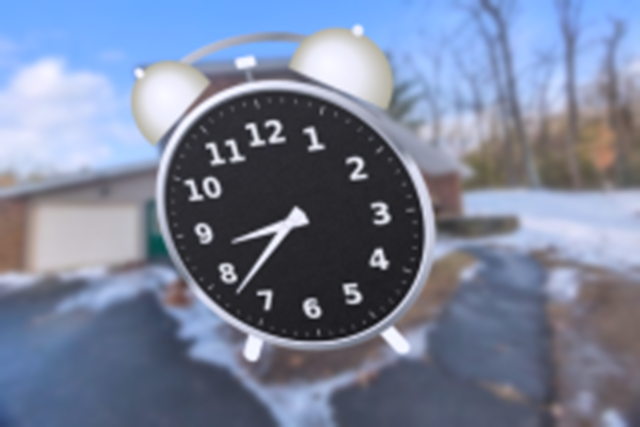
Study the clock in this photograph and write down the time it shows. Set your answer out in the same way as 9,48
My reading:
8,38
